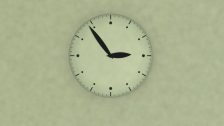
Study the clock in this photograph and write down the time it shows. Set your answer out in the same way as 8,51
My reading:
2,54
